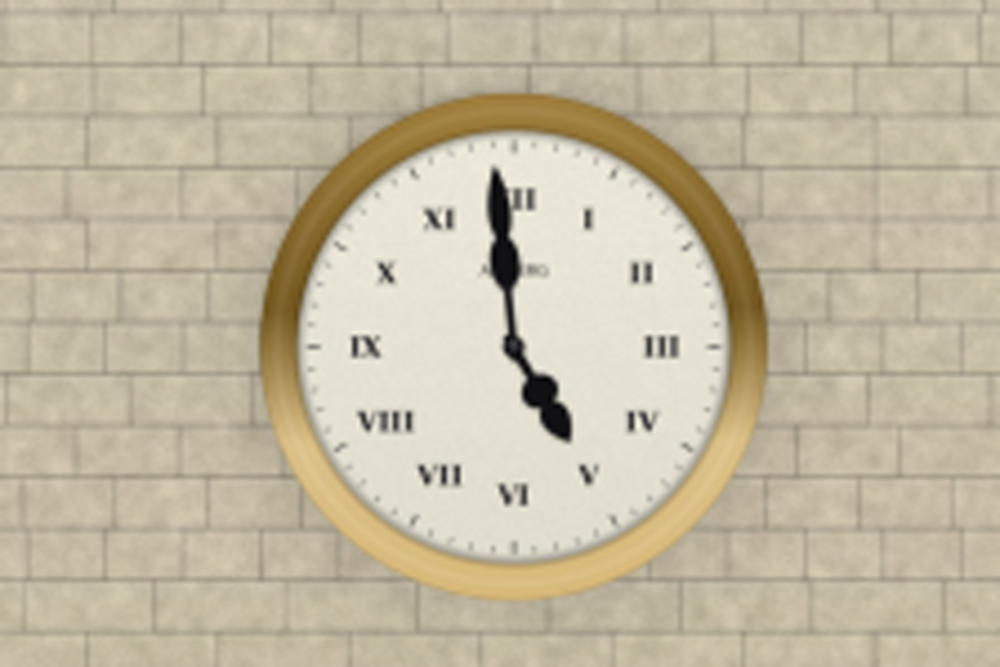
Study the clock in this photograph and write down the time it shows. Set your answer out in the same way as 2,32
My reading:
4,59
